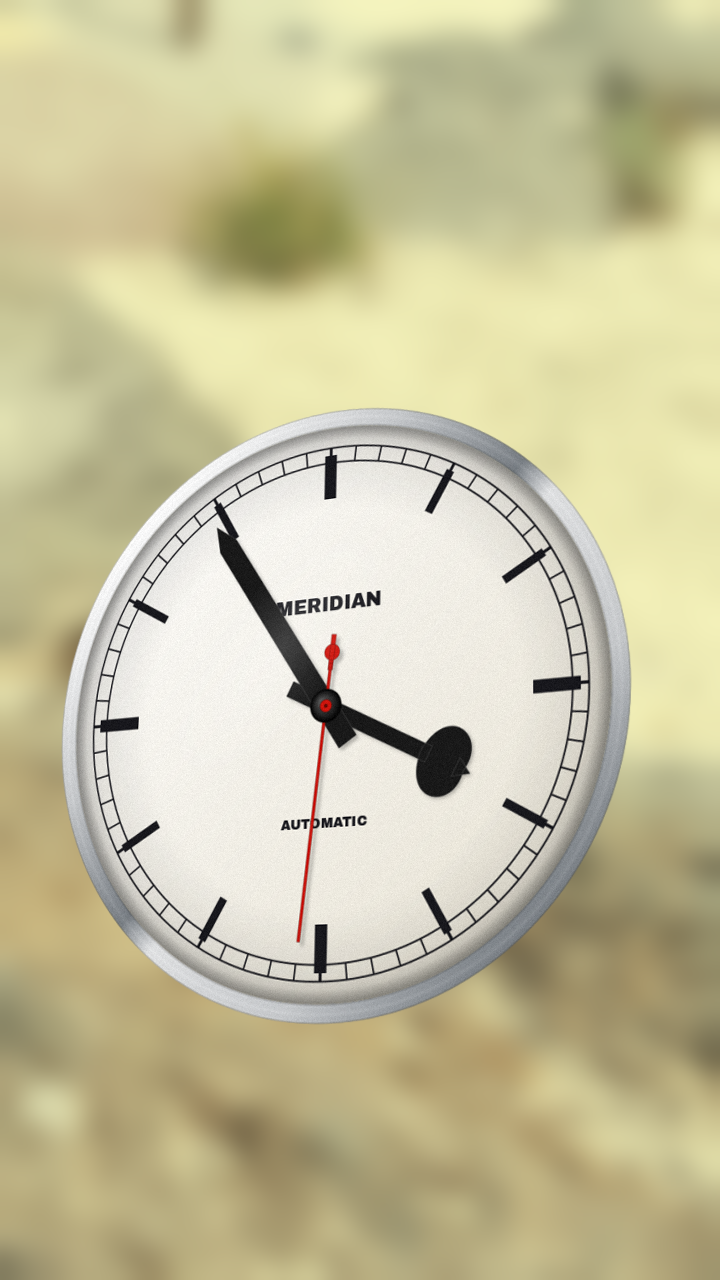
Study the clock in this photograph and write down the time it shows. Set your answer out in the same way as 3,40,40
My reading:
3,54,31
